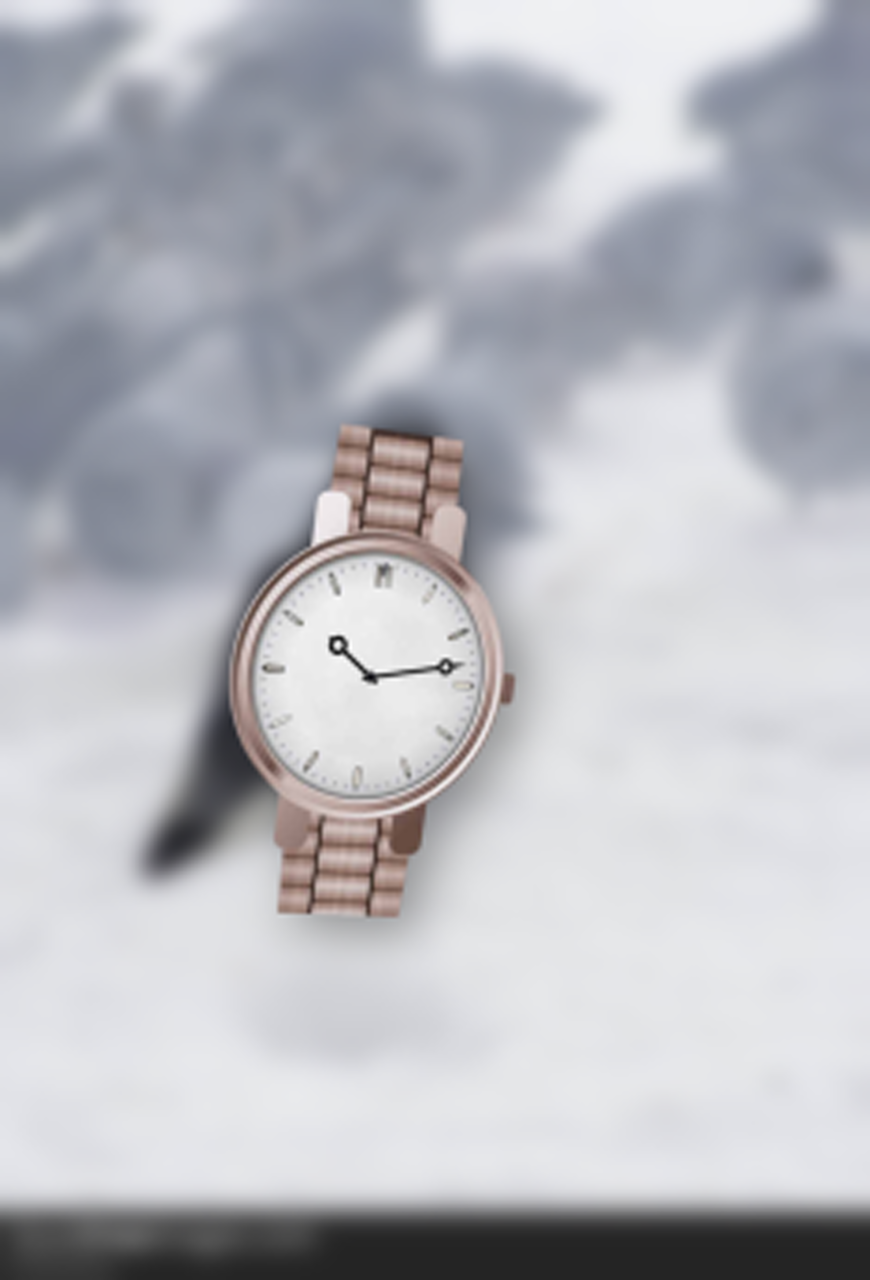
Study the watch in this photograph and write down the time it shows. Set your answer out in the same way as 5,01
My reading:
10,13
